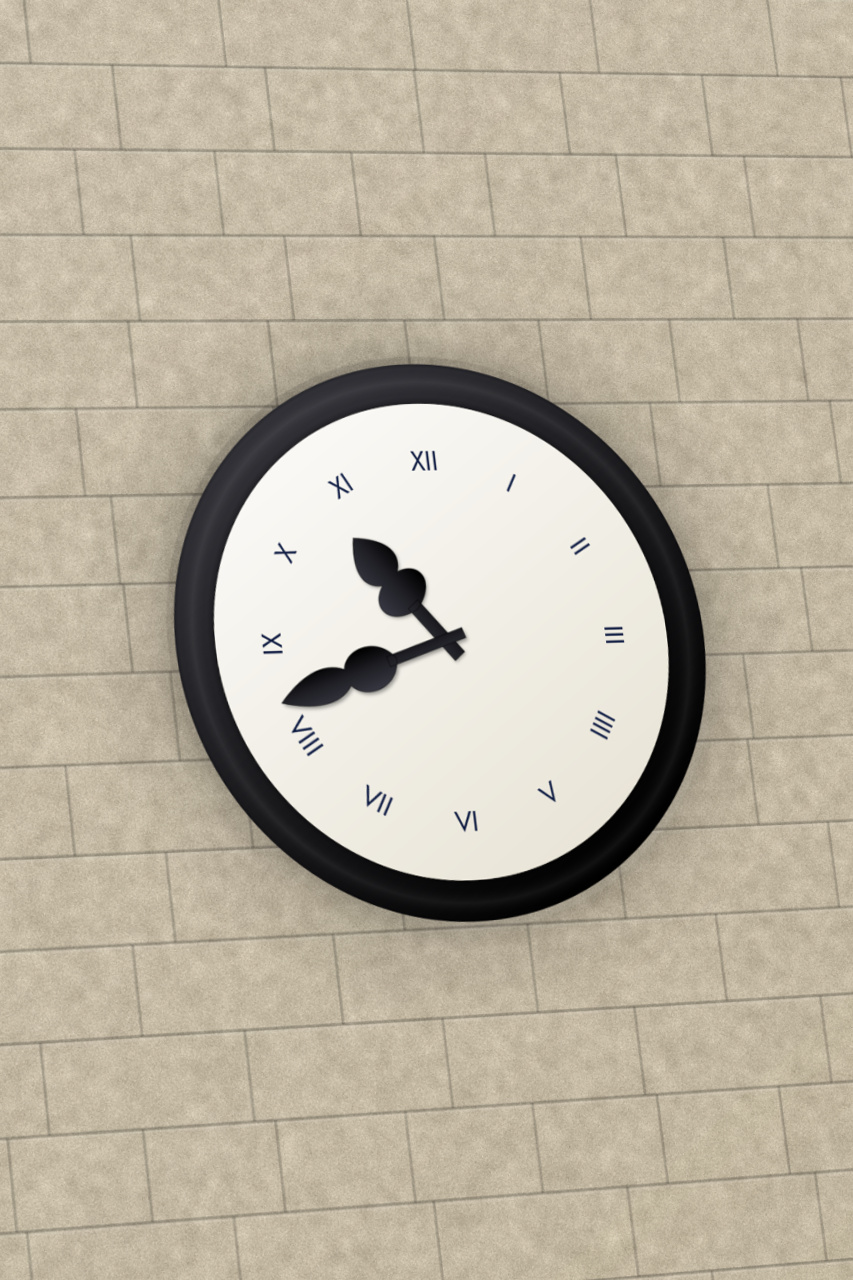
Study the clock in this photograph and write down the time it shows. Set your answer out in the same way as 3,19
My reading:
10,42
